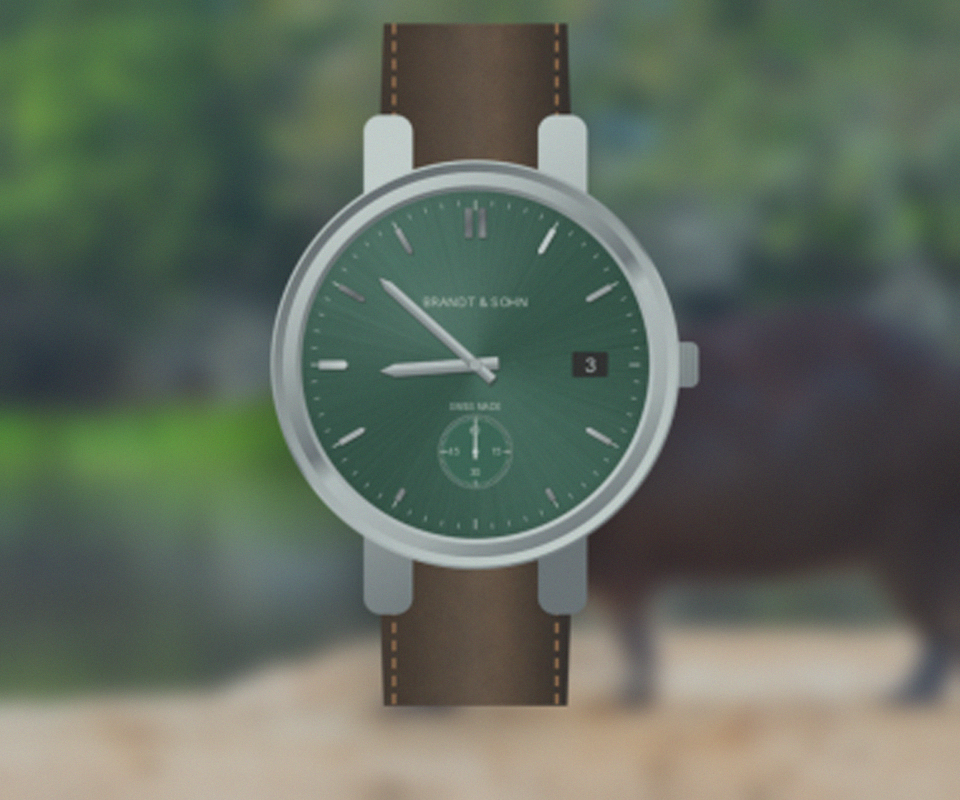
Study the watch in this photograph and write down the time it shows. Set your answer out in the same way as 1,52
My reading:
8,52
